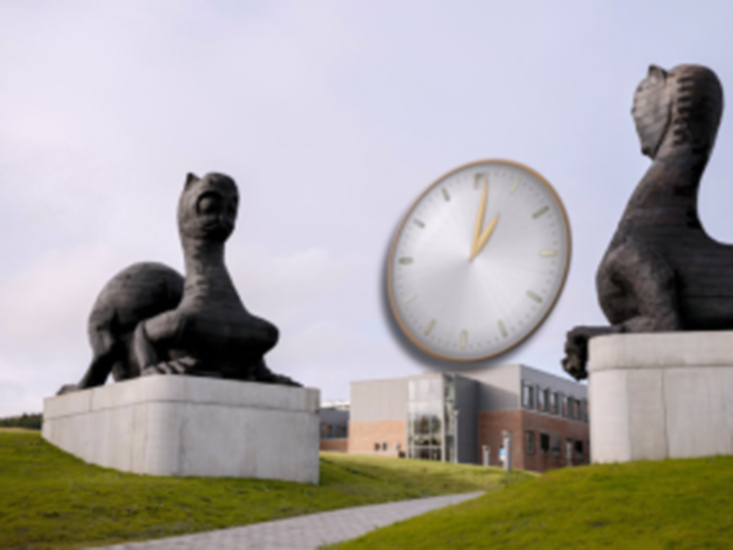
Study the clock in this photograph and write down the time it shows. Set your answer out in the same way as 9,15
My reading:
1,01
